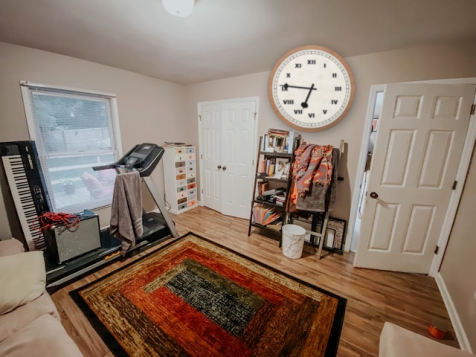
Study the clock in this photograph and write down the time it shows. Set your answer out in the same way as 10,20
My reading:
6,46
